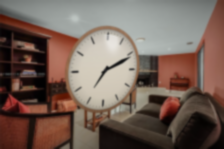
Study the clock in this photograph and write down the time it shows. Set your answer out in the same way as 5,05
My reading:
7,11
